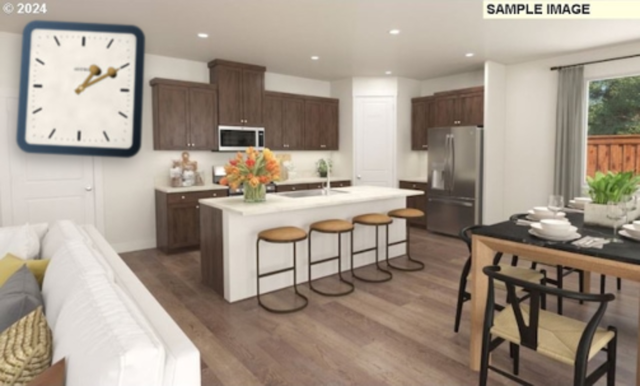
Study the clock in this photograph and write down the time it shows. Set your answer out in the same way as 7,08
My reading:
1,10
